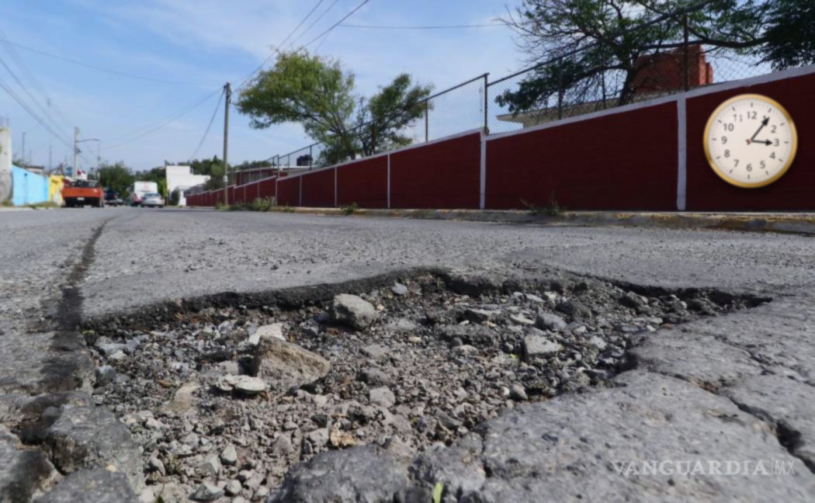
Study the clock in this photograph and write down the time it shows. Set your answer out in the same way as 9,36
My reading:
3,06
